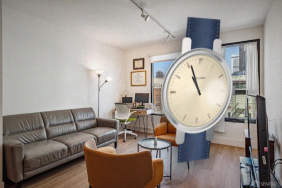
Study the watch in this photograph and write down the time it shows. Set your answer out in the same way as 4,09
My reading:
10,56
